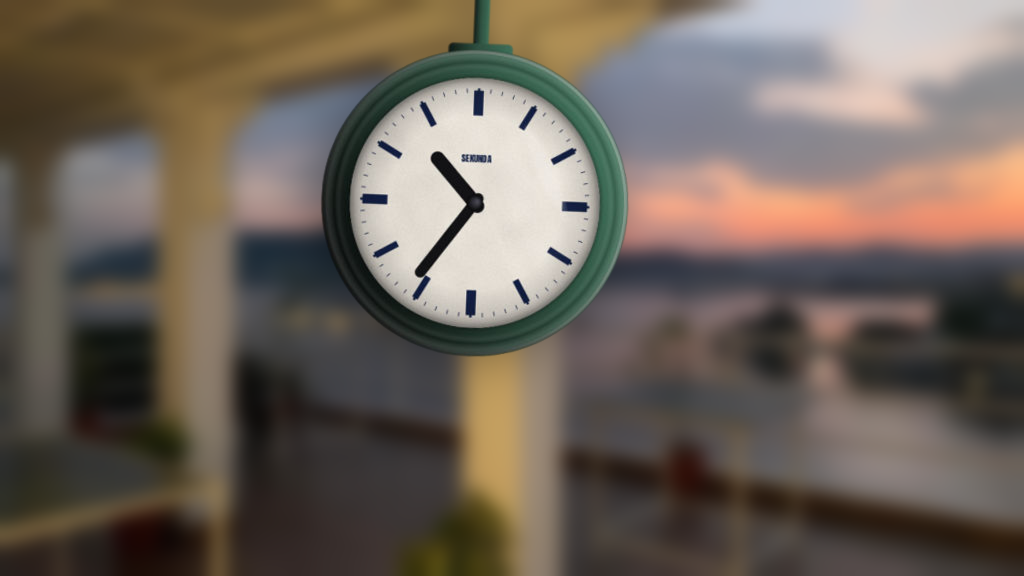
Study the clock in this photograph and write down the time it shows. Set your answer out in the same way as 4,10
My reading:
10,36
